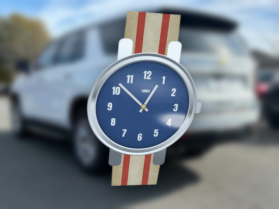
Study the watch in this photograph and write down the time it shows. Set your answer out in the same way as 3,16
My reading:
12,52
